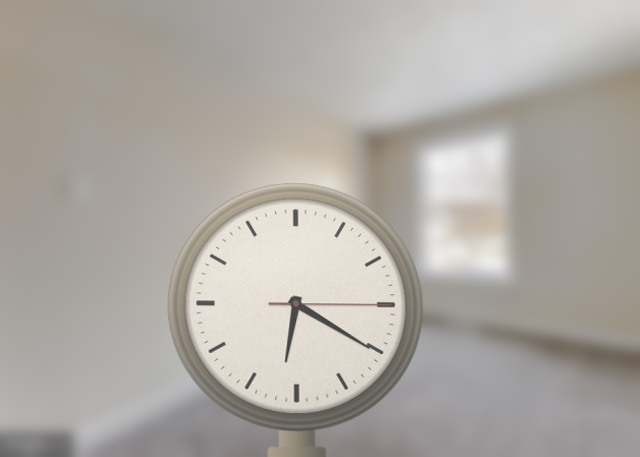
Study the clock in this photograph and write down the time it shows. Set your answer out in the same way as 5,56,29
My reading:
6,20,15
